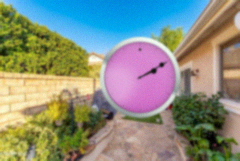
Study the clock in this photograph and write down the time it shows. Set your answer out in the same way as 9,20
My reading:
2,10
